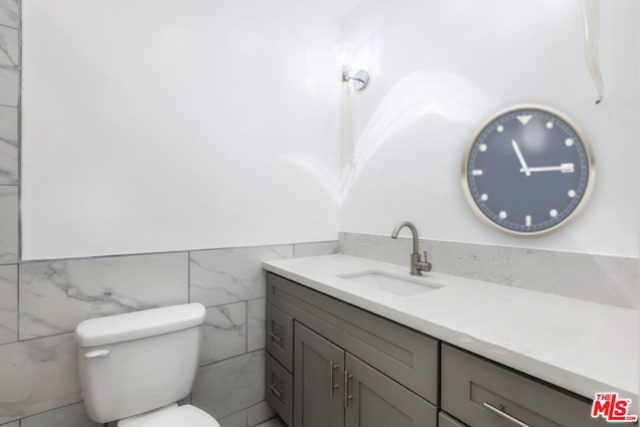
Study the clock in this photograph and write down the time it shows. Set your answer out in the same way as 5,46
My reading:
11,15
